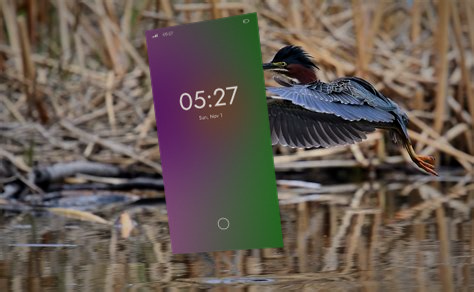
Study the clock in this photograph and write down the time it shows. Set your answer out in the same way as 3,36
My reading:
5,27
